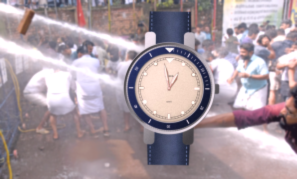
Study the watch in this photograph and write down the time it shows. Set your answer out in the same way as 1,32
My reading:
12,58
